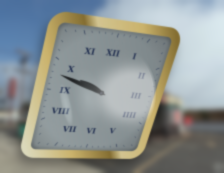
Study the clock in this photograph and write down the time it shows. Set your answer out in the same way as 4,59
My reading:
9,48
